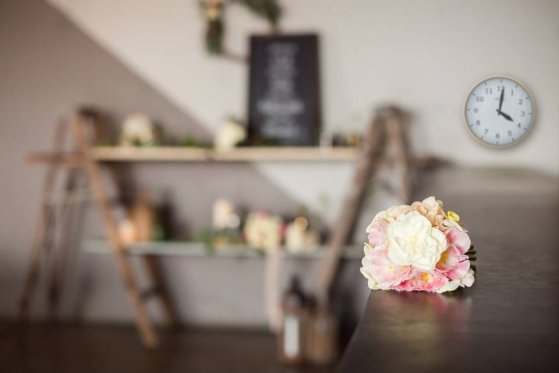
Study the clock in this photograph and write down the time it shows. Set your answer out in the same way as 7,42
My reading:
4,01
